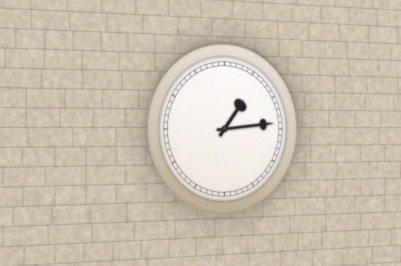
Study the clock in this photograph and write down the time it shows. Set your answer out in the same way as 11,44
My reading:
1,14
